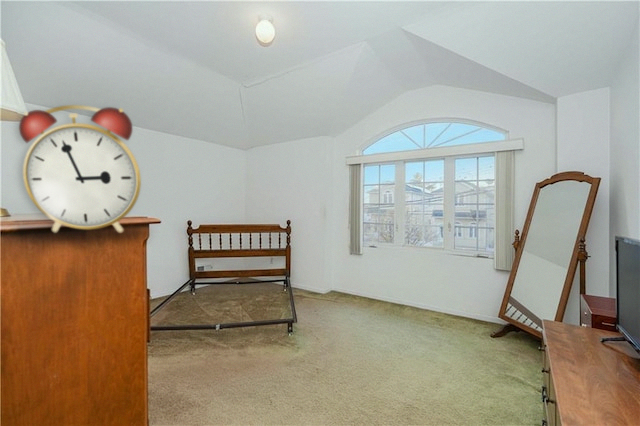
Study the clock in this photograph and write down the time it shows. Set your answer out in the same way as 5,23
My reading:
2,57
